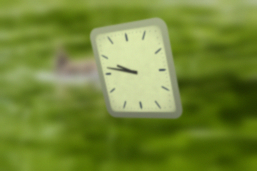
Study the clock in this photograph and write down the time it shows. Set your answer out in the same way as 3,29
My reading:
9,47
